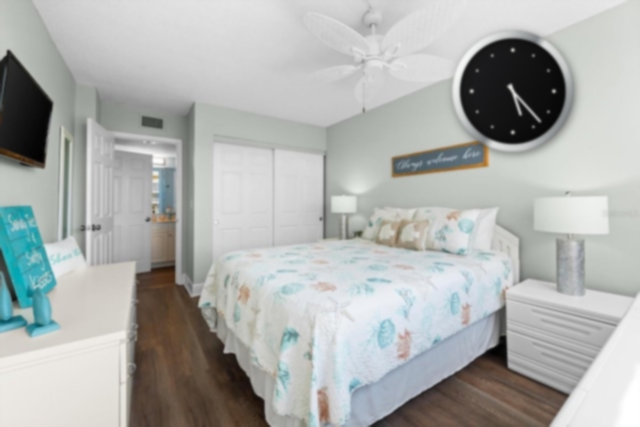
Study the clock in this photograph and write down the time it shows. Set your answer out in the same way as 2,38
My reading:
5,23
